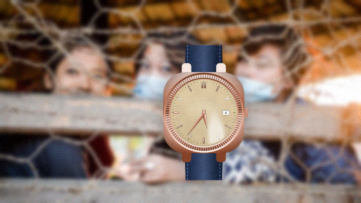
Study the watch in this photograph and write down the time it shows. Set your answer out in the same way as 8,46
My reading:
5,36
